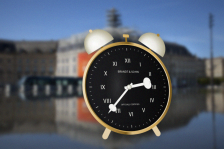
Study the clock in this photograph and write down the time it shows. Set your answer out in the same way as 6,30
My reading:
2,37
